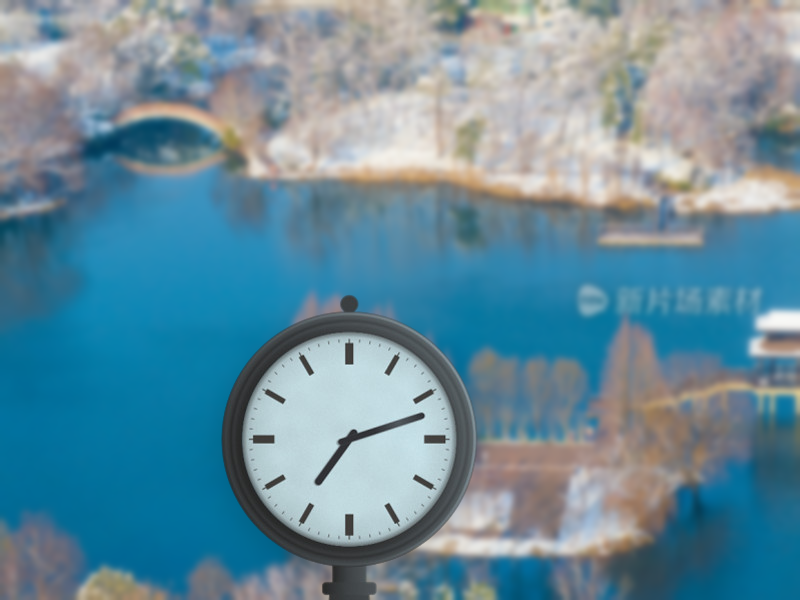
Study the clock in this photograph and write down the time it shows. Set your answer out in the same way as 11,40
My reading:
7,12
